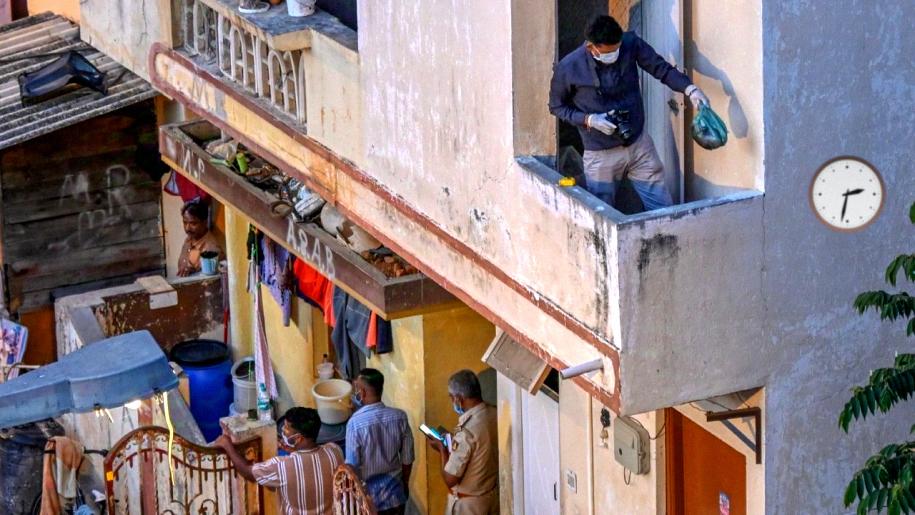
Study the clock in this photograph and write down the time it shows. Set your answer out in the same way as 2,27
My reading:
2,32
